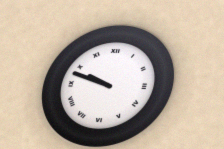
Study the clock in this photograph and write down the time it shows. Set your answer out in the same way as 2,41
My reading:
9,48
